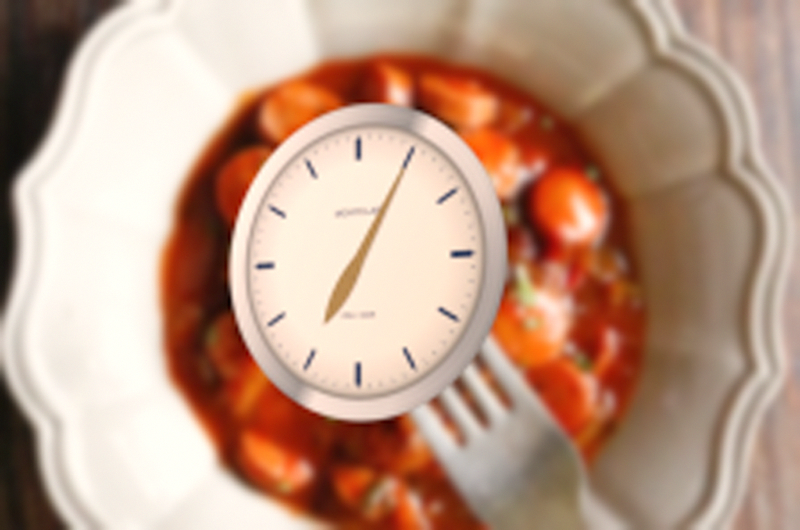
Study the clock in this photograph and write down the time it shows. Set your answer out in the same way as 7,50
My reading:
7,05
